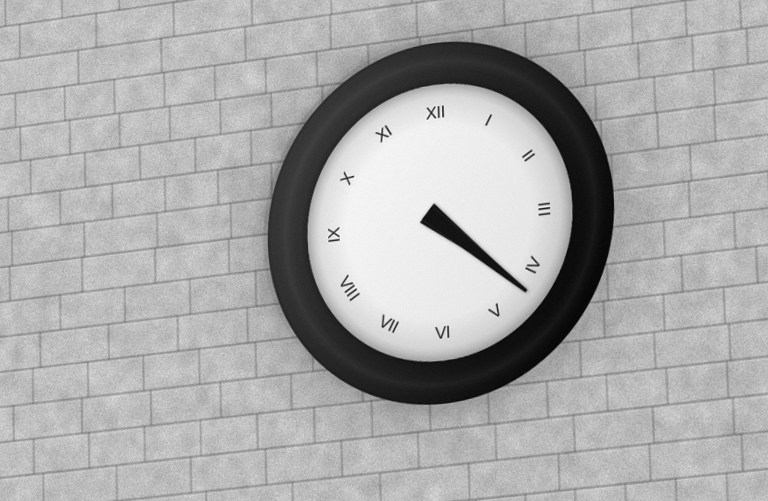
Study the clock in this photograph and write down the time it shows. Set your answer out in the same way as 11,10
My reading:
4,22
